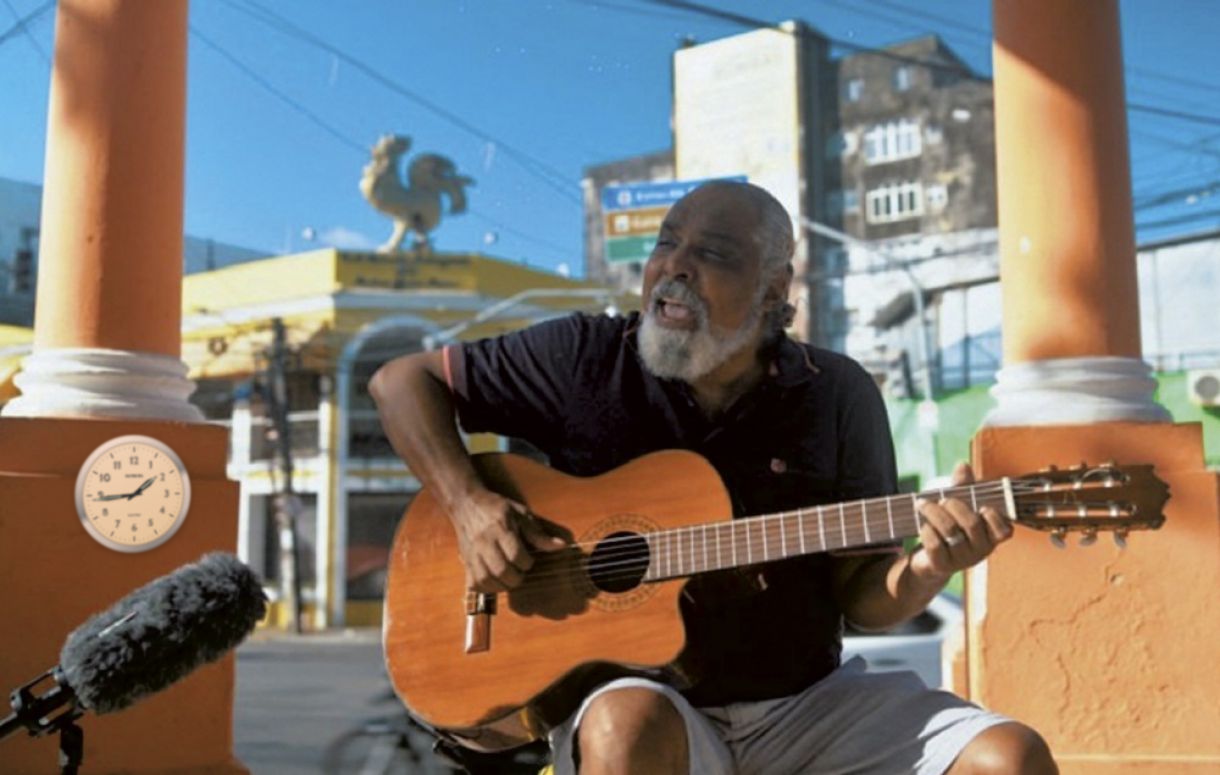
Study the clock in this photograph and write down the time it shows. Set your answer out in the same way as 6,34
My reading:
1,44
